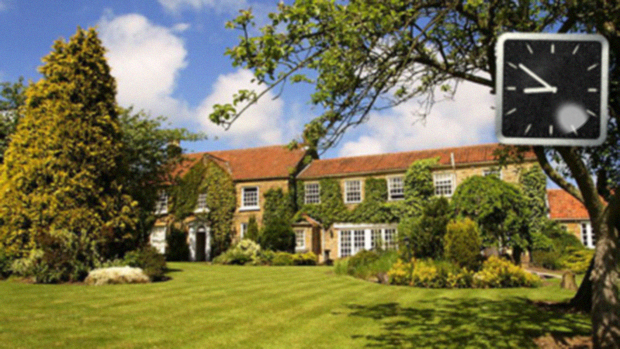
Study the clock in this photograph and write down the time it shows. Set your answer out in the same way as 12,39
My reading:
8,51
